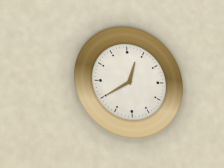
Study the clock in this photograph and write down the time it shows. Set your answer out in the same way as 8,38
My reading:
12,40
